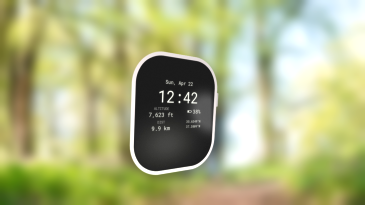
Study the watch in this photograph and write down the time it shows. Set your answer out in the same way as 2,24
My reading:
12,42
